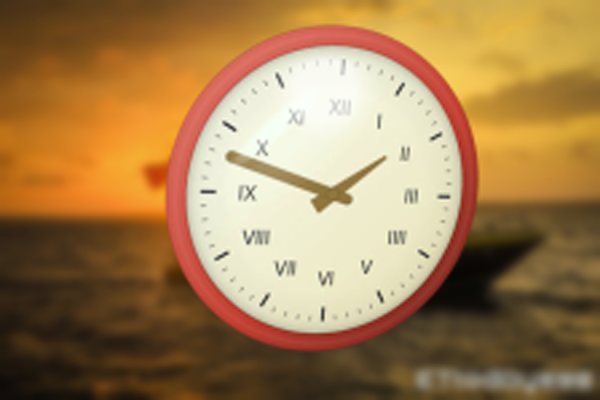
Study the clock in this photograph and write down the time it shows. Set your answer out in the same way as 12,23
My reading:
1,48
